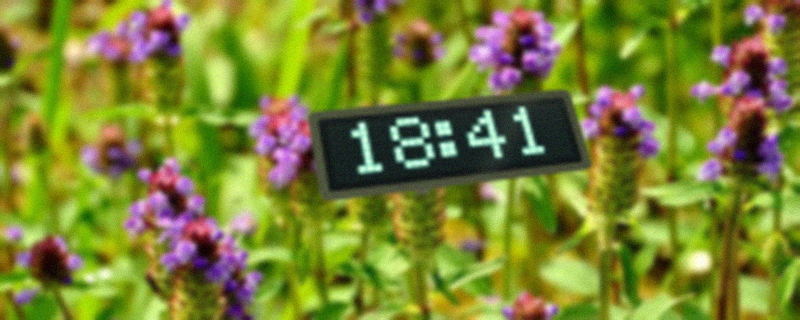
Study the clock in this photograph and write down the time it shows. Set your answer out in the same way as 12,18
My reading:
18,41
